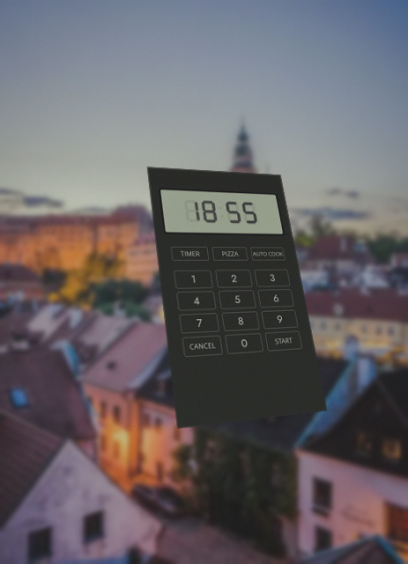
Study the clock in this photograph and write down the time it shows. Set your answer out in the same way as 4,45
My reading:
18,55
